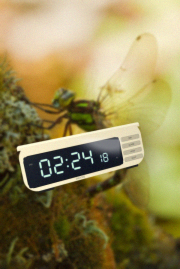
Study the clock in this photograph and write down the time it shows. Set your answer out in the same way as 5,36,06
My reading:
2,24,18
